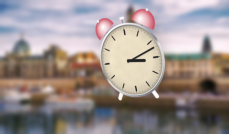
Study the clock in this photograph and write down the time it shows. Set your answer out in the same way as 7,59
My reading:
3,12
